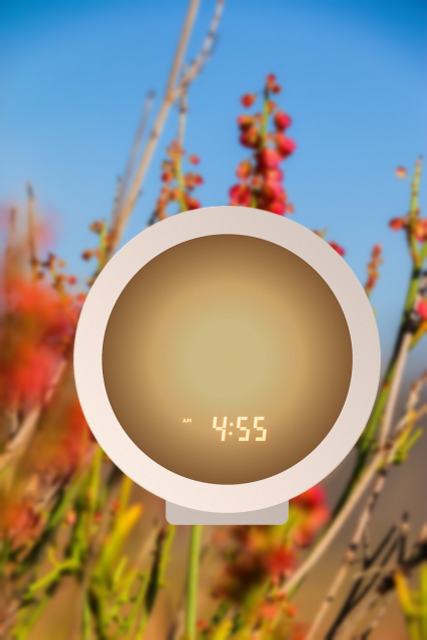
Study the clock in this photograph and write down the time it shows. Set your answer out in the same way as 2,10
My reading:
4,55
